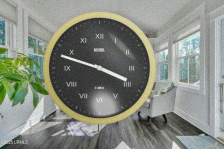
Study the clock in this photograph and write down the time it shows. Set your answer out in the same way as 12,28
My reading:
3,48
